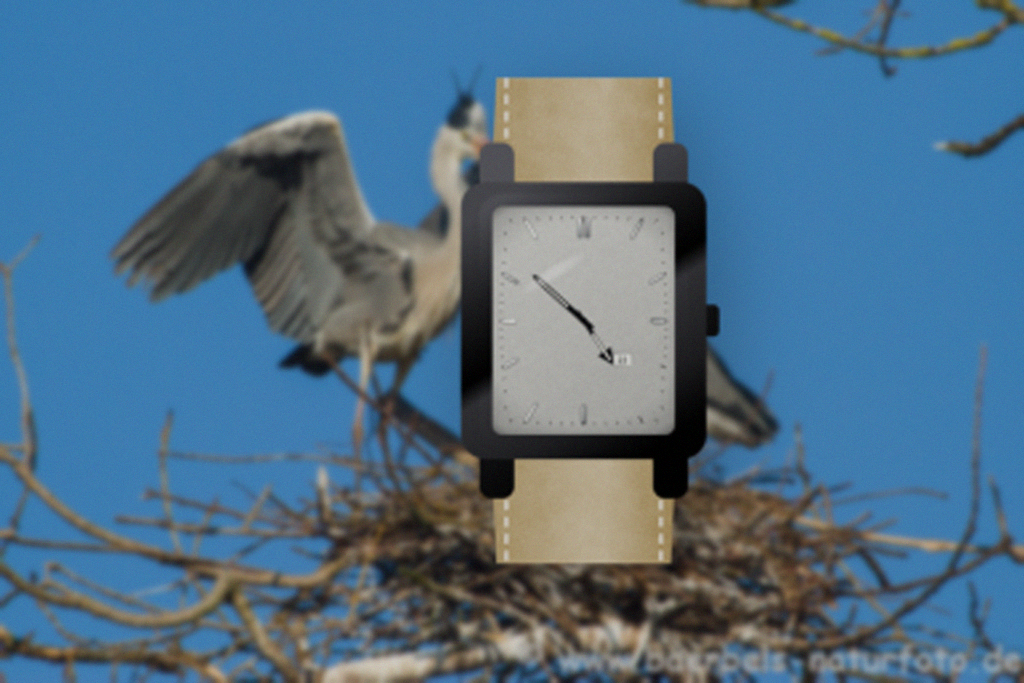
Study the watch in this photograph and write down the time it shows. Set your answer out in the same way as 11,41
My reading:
4,52
